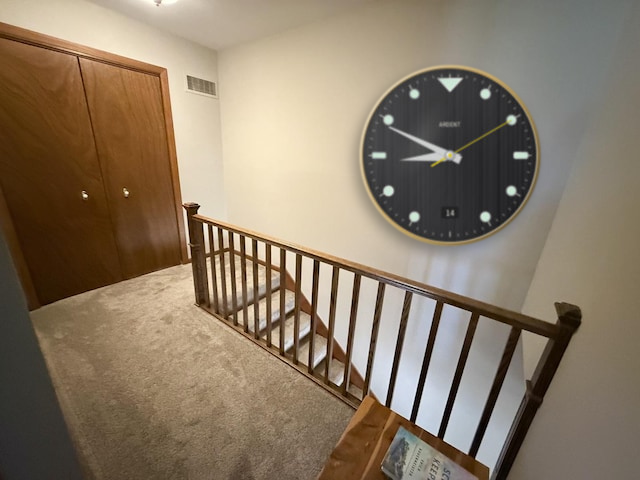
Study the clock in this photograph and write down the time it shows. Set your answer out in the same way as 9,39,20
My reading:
8,49,10
